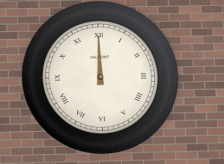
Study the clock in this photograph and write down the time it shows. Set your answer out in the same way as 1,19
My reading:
12,00
